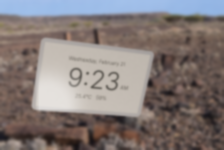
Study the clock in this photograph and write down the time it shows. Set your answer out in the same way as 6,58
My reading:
9,23
